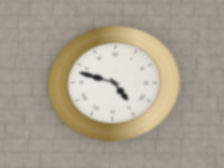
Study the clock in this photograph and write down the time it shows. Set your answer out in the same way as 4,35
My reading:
4,48
